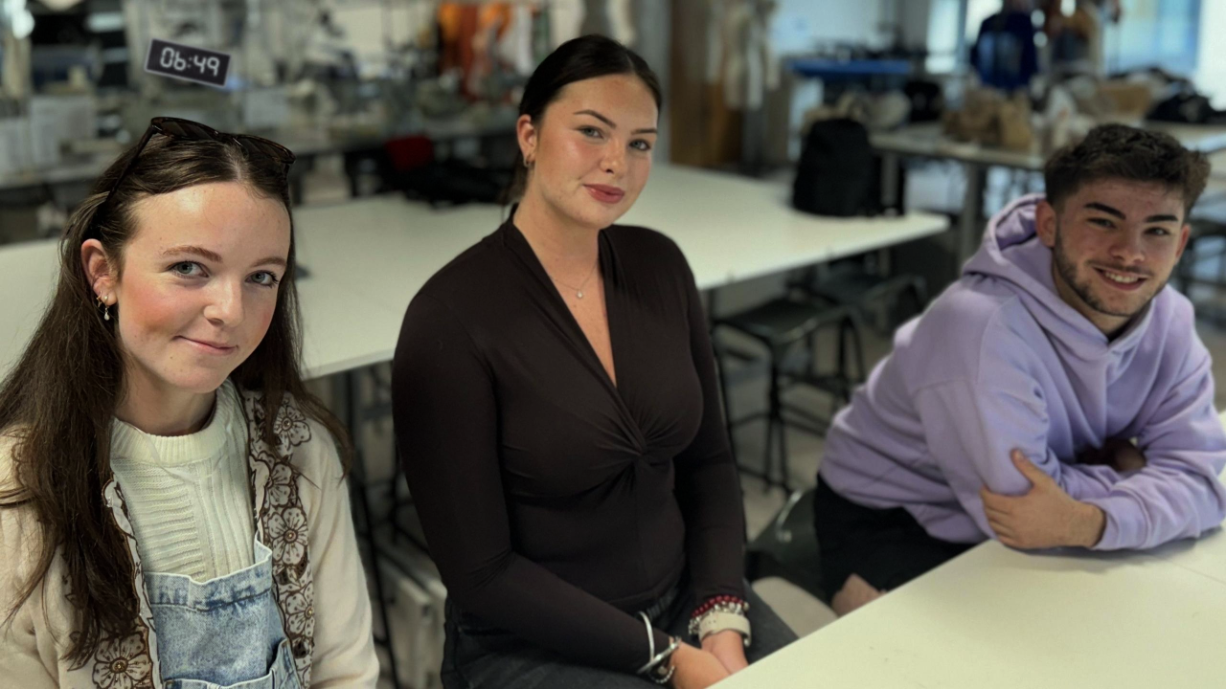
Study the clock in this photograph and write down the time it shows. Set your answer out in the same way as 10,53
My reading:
6,49
